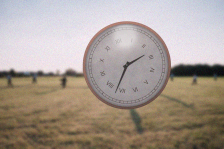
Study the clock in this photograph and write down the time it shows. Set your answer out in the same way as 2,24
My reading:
2,37
